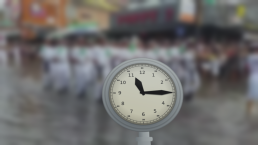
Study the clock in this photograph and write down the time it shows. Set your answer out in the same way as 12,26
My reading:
11,15
